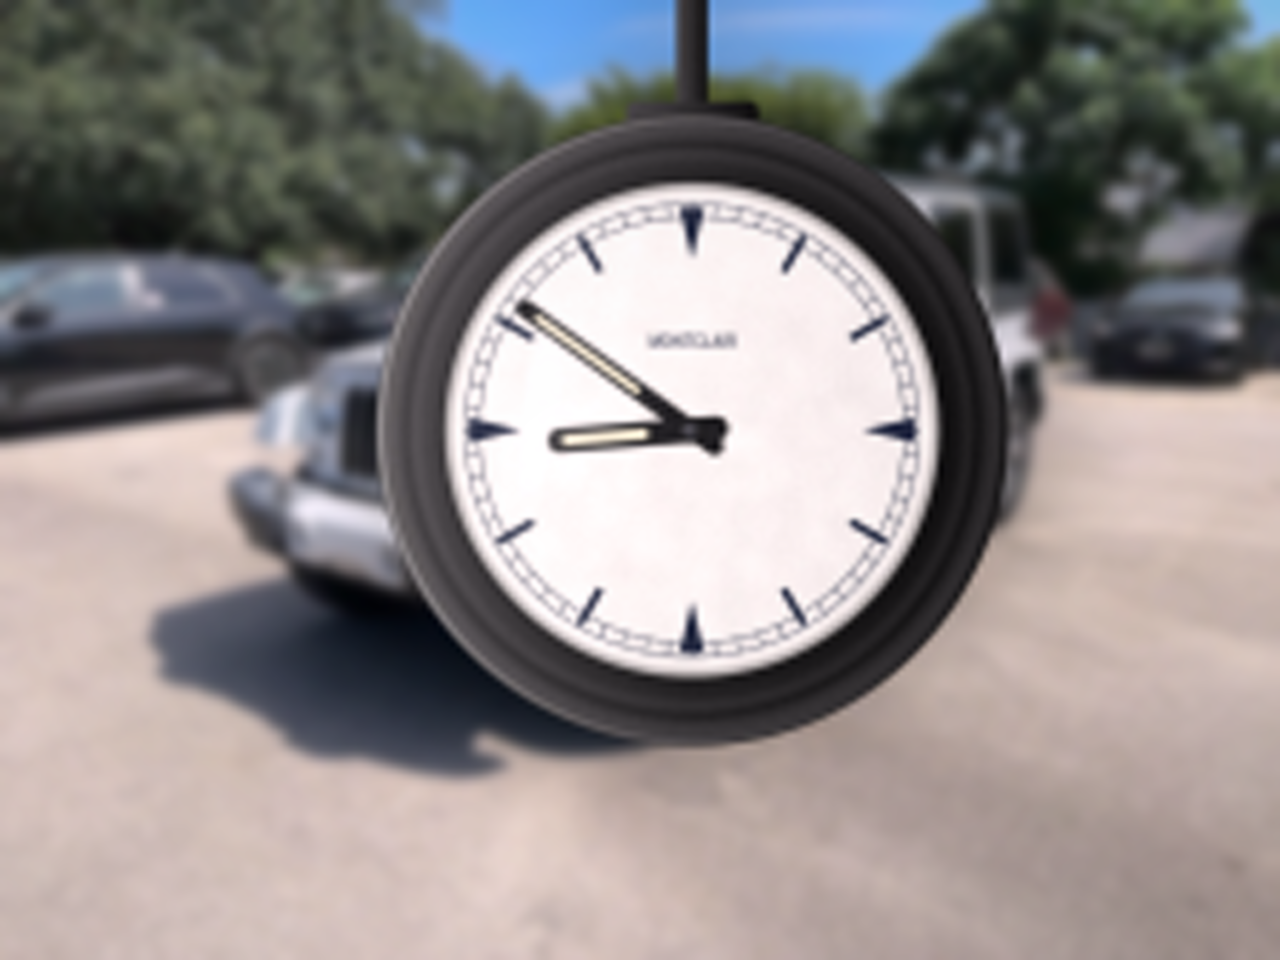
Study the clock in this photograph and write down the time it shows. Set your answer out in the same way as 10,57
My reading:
8,51
